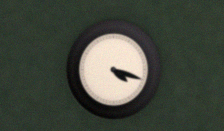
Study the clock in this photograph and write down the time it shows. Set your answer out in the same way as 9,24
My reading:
4,18
